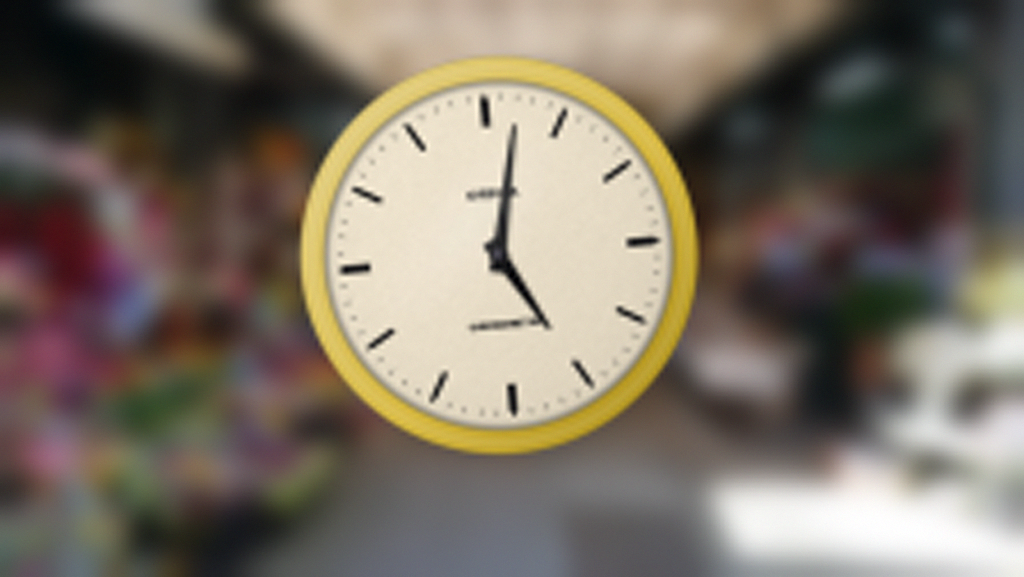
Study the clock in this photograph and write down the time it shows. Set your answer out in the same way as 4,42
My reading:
5,02
